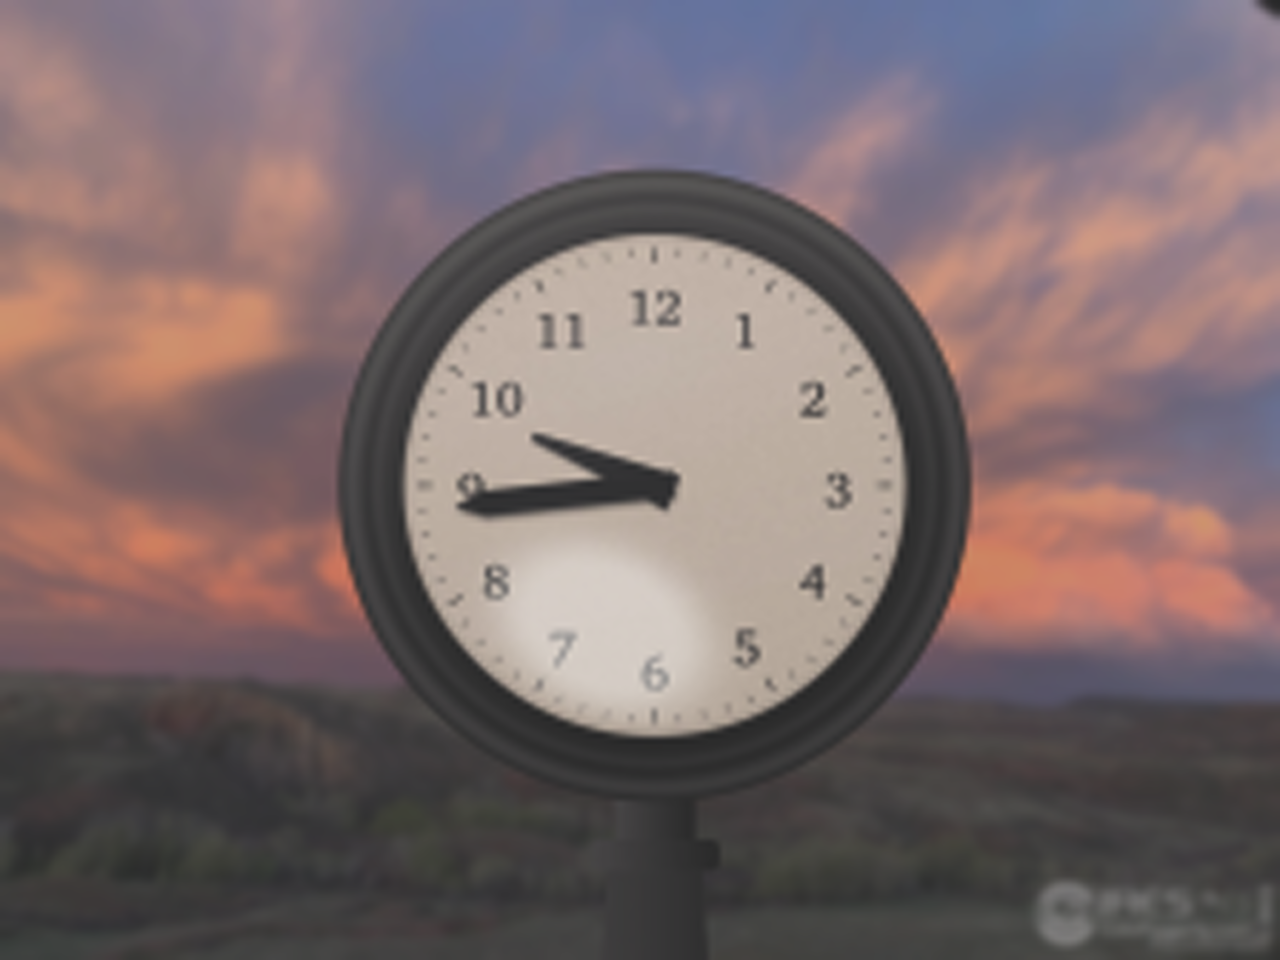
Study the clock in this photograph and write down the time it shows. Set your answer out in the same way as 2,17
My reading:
9,44
